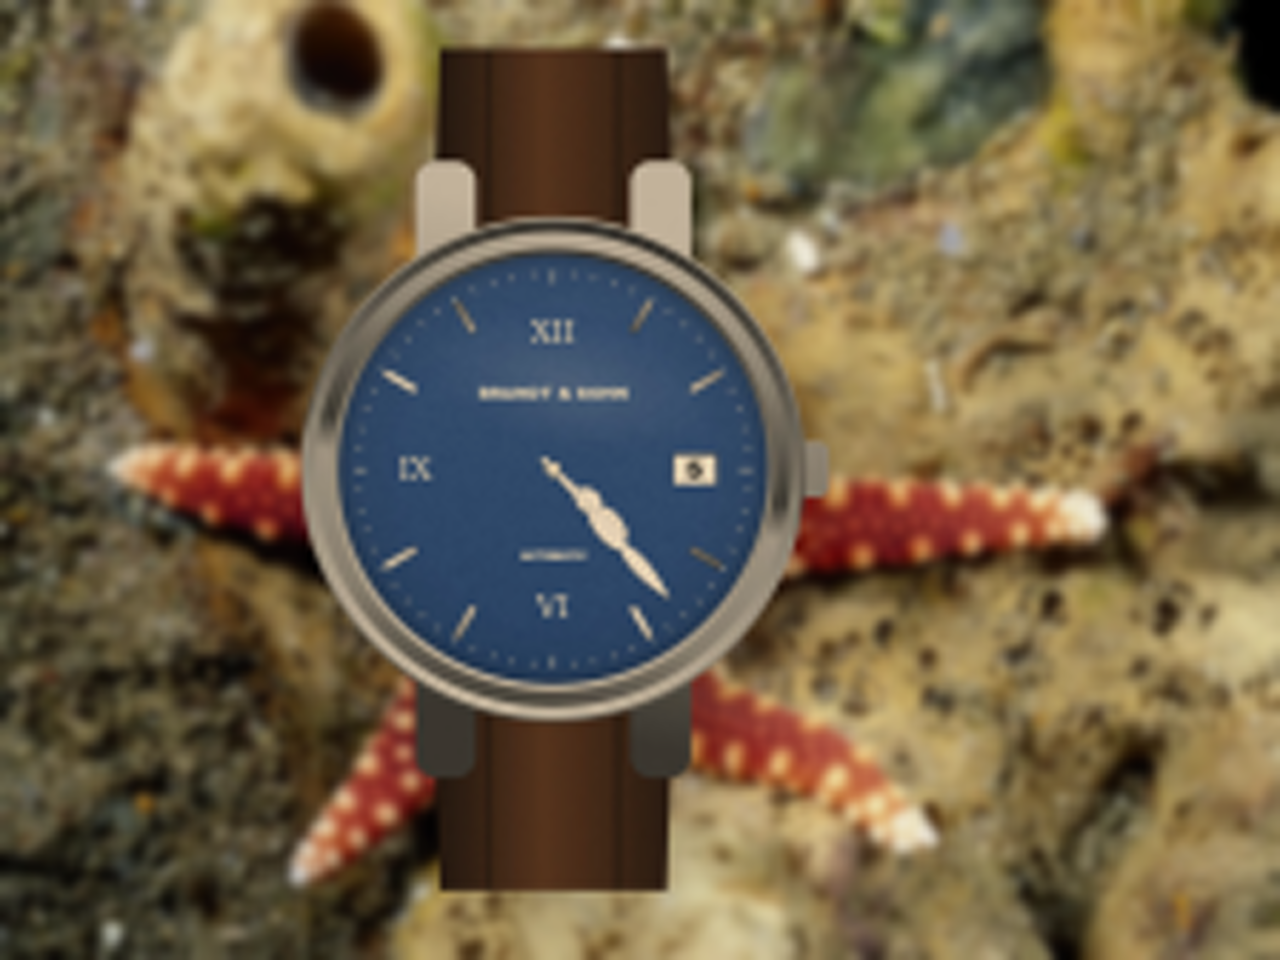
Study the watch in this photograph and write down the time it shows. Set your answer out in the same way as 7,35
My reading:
4,23
